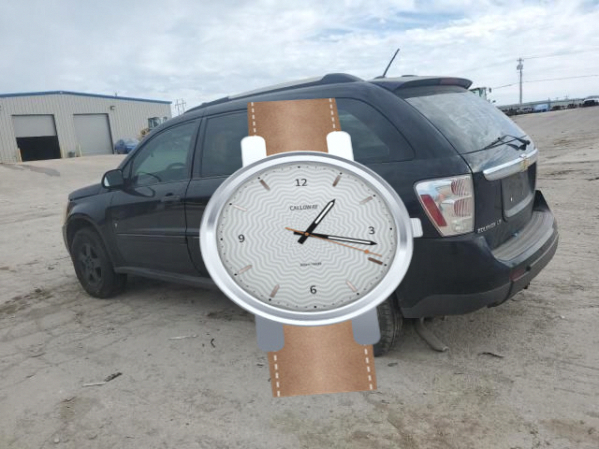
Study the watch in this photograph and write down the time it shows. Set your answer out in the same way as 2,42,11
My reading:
1,17,19
